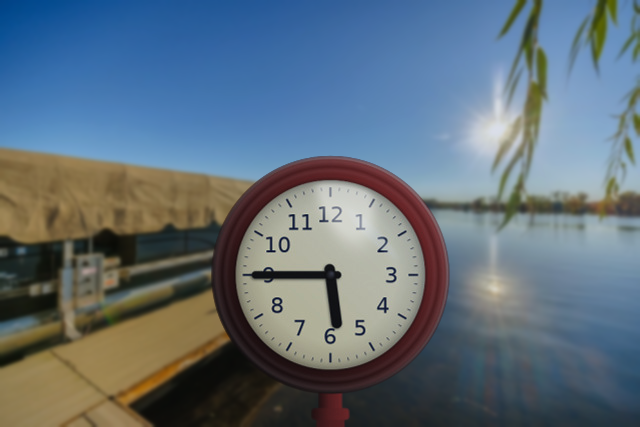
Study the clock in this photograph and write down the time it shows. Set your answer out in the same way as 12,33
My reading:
5,45
